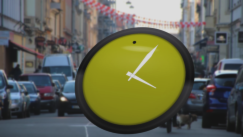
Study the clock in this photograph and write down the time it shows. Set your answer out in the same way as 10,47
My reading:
4,06
